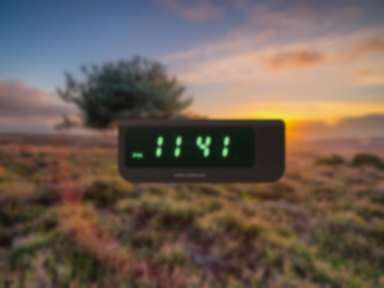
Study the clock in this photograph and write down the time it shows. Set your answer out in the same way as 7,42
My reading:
11,41
